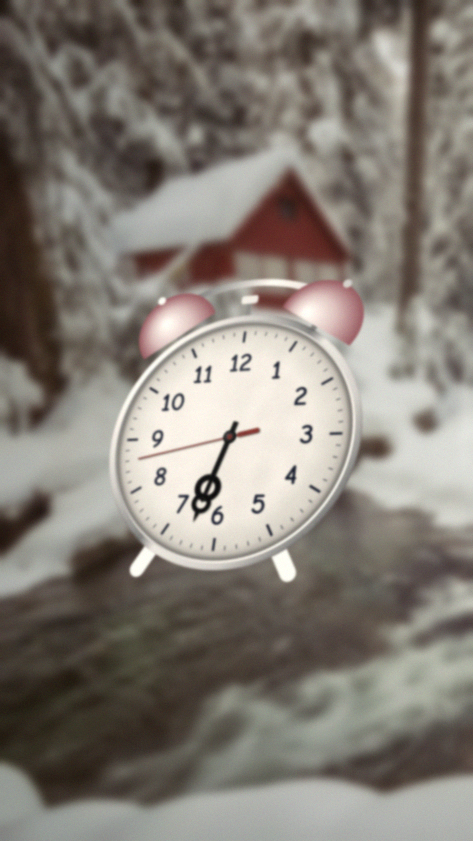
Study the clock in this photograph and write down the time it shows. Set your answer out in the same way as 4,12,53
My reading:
6,32,43
